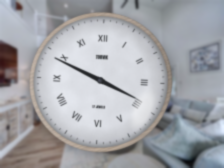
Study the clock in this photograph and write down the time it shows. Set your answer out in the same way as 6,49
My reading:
3,49
